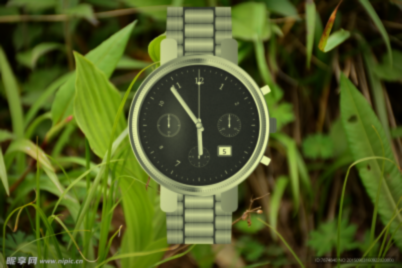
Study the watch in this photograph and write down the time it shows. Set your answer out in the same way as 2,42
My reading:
5,54
